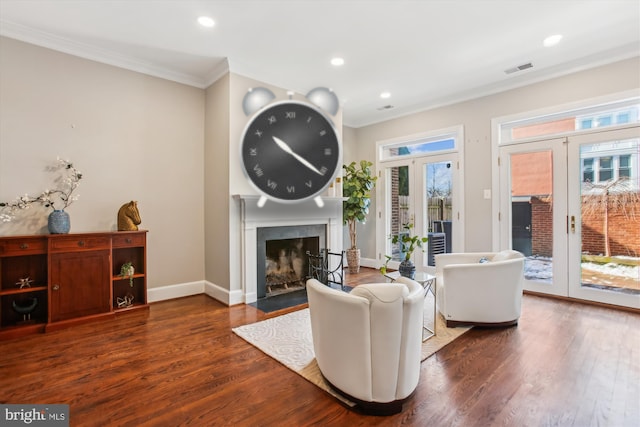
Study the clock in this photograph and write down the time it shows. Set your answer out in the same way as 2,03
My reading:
10,21
